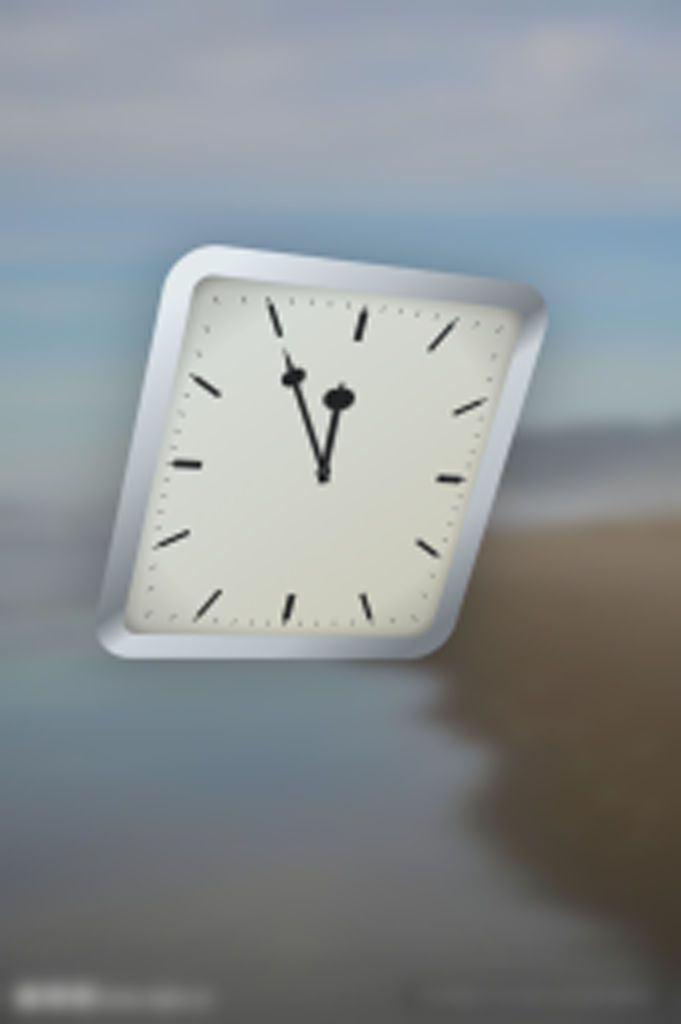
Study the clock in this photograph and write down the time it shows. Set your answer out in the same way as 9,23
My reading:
11,55
